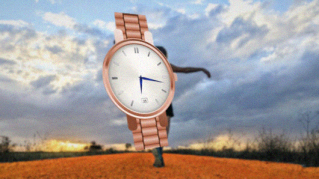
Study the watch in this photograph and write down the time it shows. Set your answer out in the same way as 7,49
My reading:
6,17
